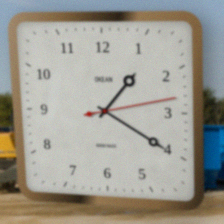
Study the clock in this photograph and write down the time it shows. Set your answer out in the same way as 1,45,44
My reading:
1,20,13
